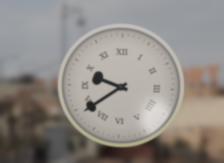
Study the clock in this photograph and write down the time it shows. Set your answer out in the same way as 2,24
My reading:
9,39
